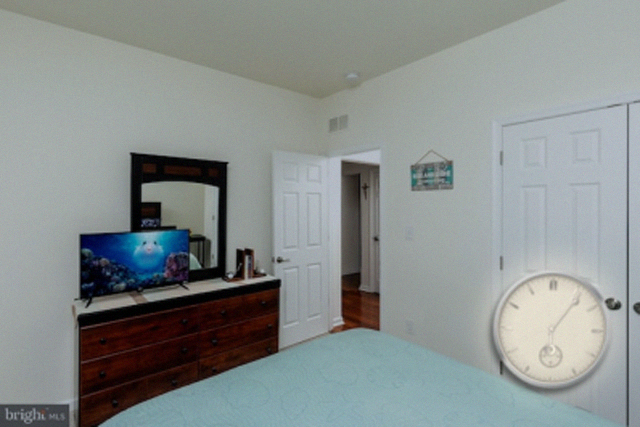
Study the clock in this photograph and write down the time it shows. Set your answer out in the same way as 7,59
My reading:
6,06
